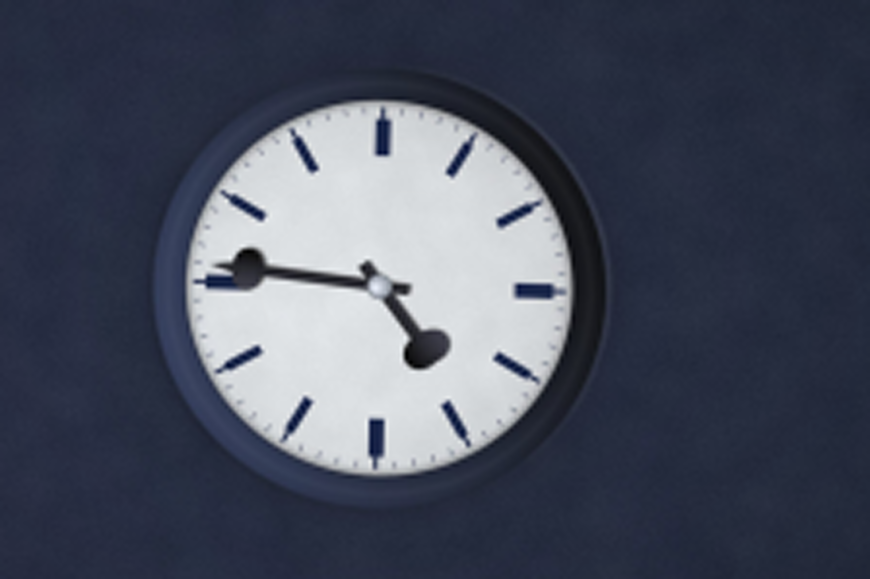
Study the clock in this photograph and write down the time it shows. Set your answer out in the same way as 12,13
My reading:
4,46
